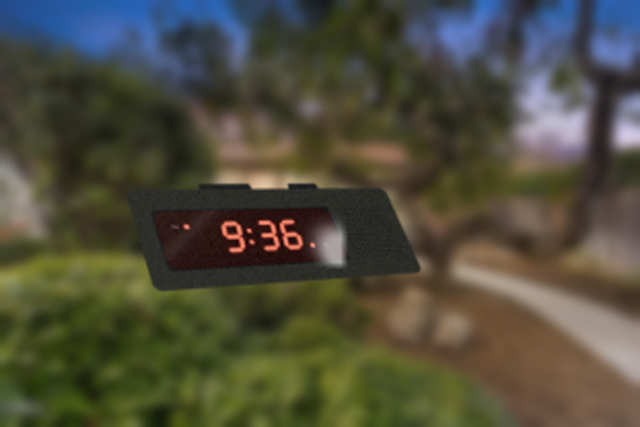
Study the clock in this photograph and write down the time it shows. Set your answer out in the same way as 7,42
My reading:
9,36
